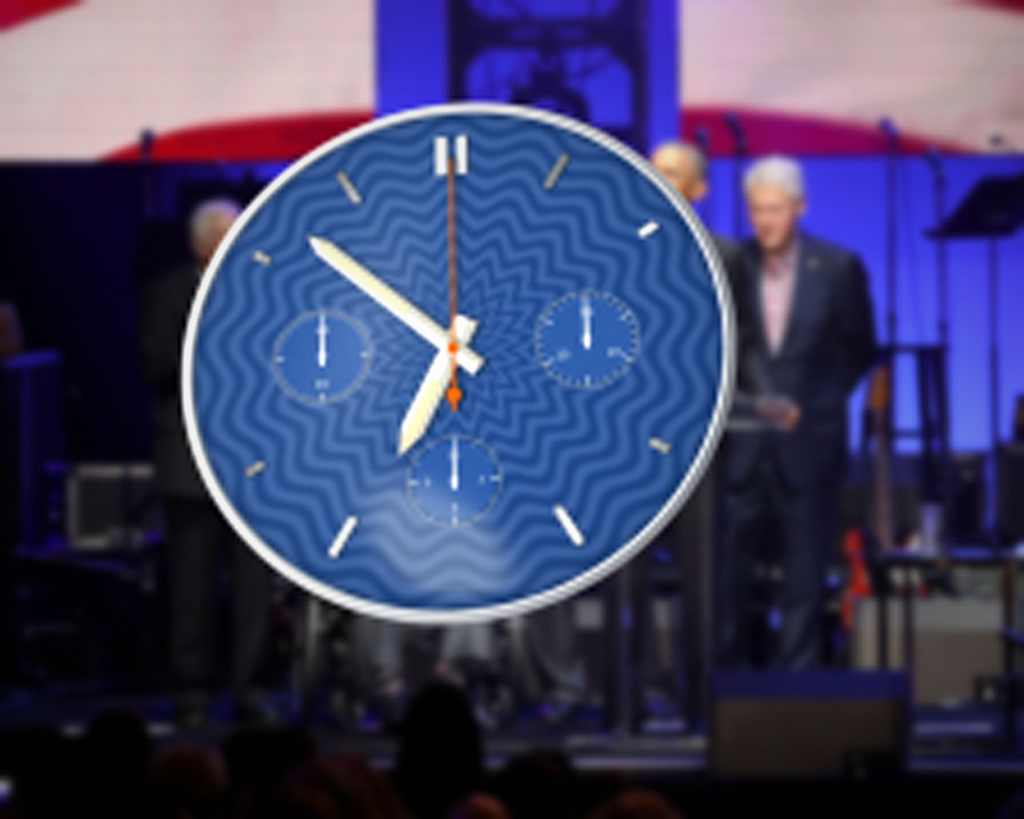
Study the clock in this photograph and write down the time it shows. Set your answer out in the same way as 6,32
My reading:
6,52
